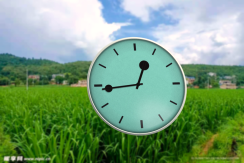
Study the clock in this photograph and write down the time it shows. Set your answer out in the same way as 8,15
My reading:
12,44
